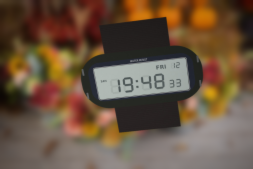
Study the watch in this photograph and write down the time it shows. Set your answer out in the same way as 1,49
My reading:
19,48
